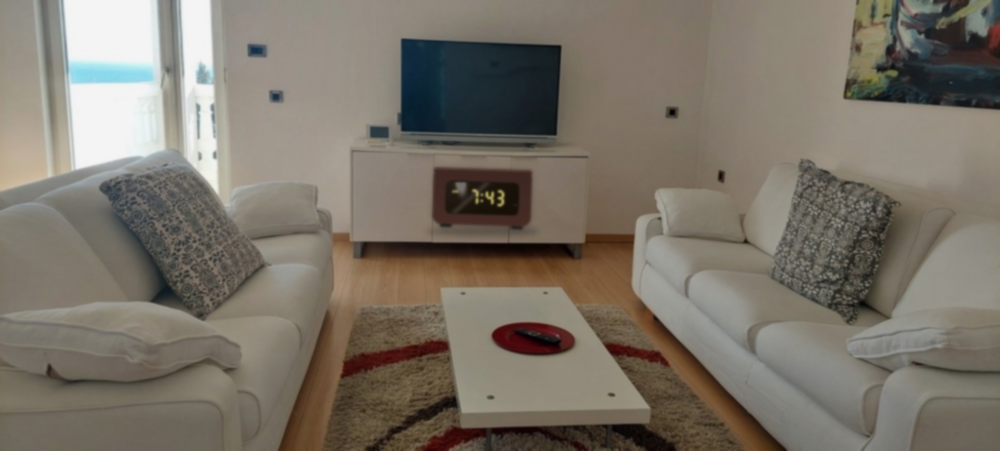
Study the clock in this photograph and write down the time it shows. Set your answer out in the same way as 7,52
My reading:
7,43
